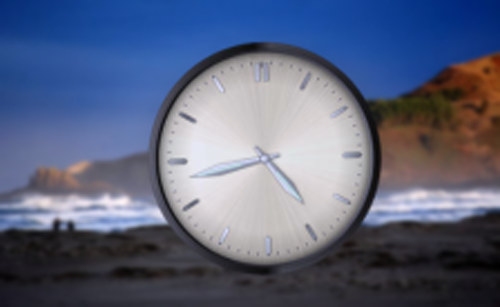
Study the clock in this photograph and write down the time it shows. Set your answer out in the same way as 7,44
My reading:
4,43
